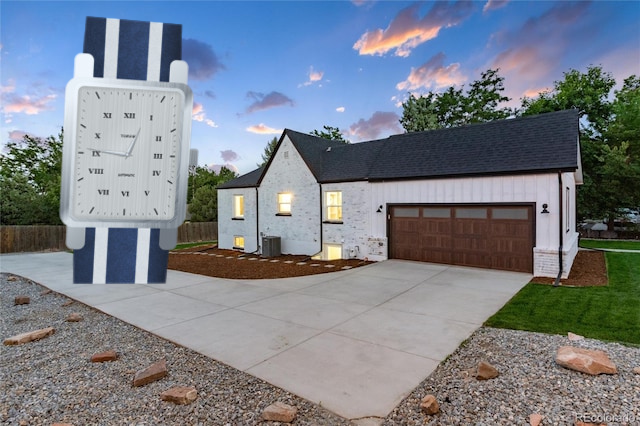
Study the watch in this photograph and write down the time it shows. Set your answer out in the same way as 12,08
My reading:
12,46
